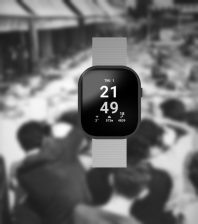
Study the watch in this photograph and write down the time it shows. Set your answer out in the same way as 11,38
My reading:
21,49
